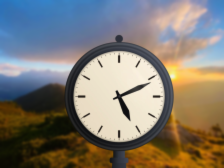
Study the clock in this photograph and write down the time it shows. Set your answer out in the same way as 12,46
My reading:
5,11
